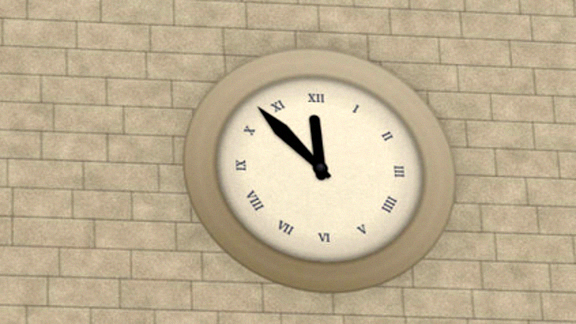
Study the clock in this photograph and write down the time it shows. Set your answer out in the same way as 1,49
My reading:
11,53
